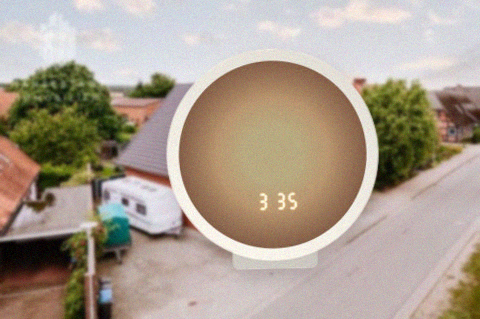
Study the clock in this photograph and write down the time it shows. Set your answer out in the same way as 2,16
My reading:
3,35
